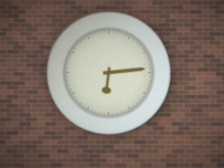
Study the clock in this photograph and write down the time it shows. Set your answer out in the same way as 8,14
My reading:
6,14
